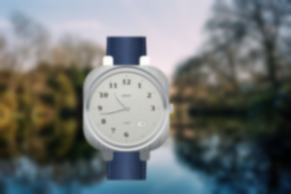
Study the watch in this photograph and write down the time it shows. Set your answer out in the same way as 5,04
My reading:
10,43
